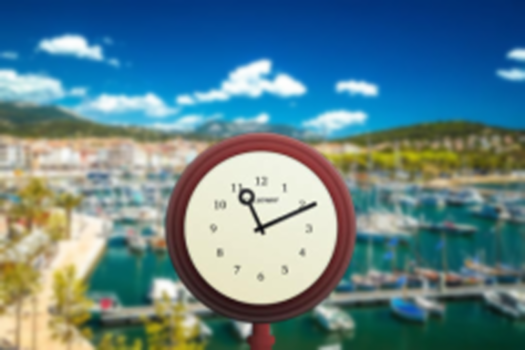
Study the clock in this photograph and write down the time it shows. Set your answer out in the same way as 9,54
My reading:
11,11
